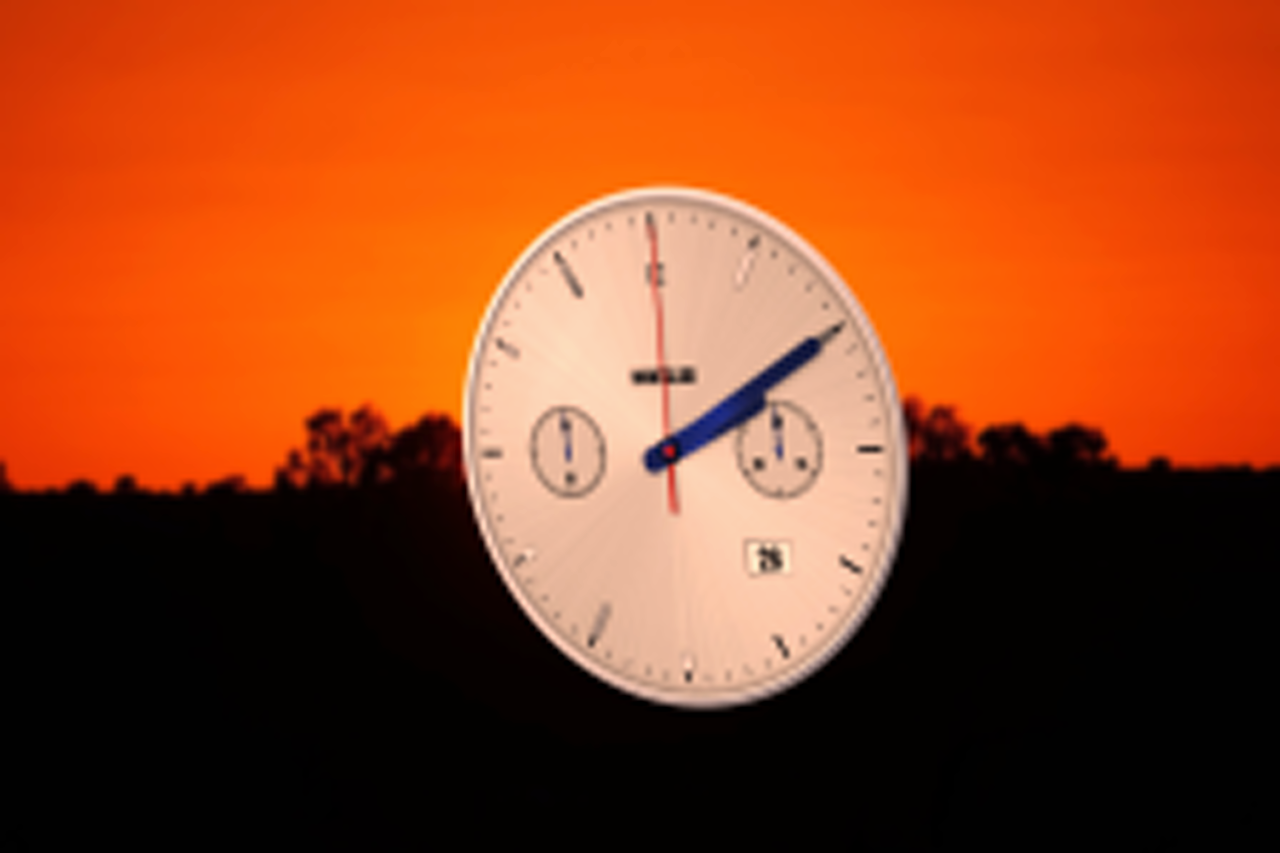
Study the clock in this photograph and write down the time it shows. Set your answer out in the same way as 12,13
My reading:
2,10
